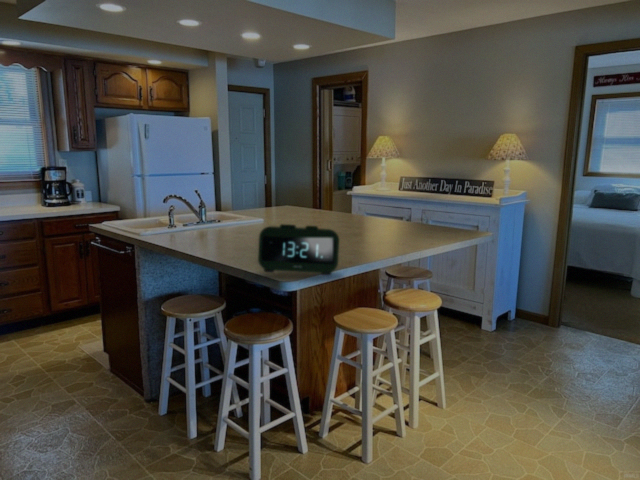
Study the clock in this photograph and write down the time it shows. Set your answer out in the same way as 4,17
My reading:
13,21
